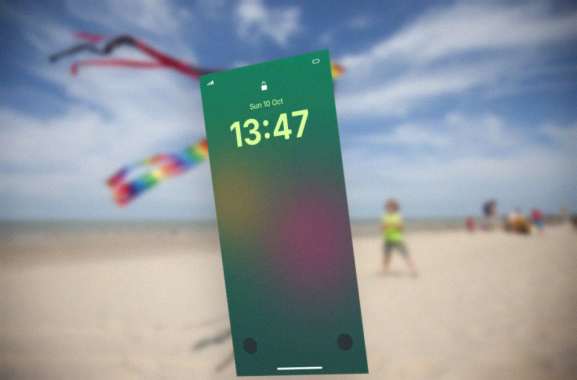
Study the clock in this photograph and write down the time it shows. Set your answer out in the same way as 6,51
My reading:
13,47
